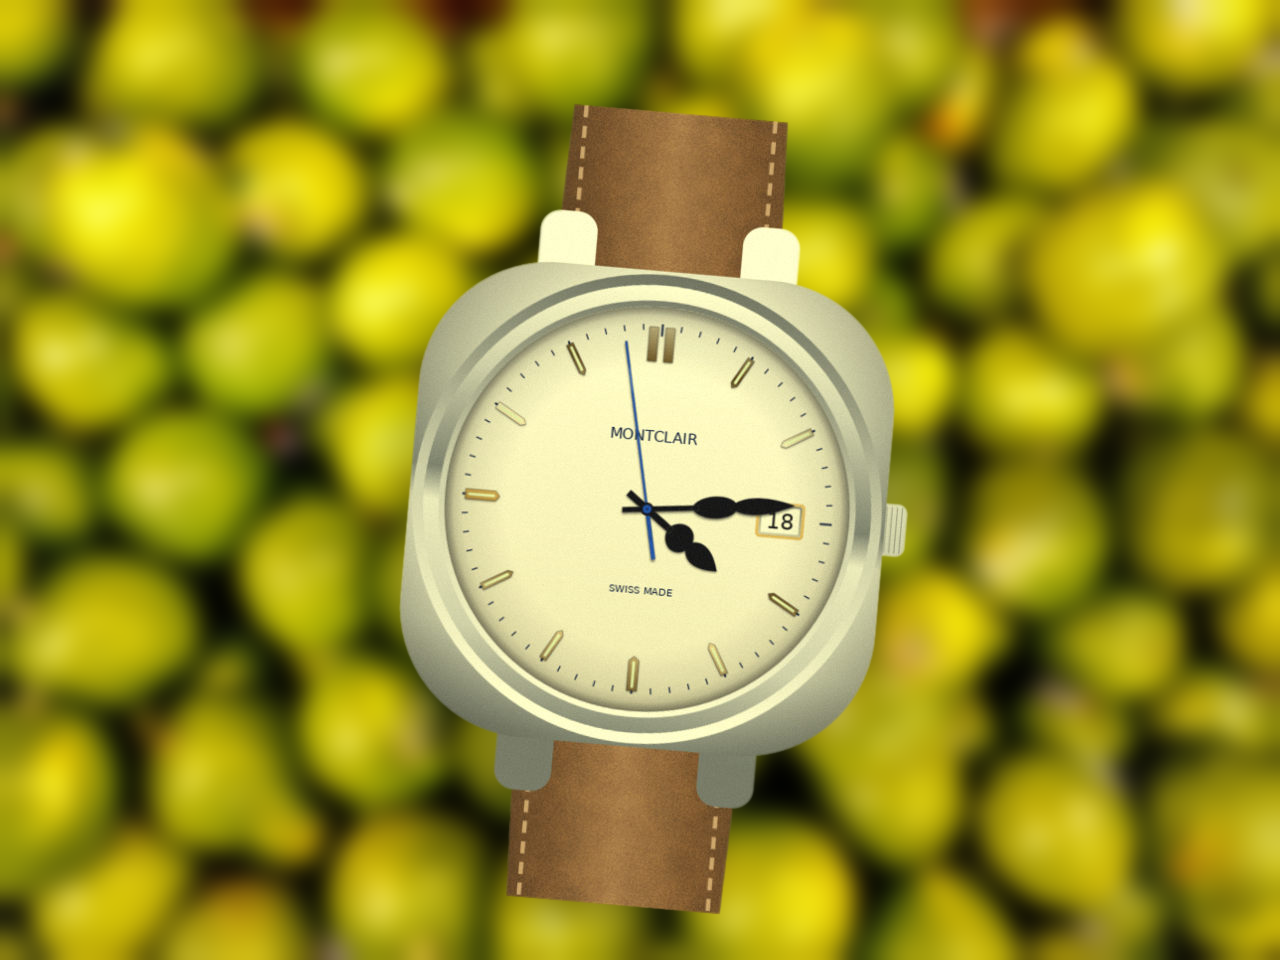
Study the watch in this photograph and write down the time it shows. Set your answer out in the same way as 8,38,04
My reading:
4,13,58
